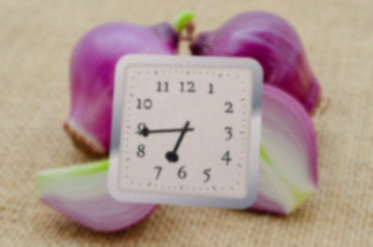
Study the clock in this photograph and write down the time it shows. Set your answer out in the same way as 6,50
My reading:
6,44
